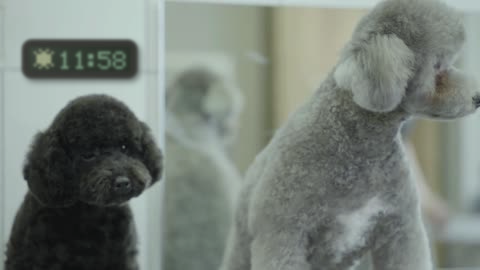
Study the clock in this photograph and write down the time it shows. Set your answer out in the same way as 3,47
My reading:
11,58
